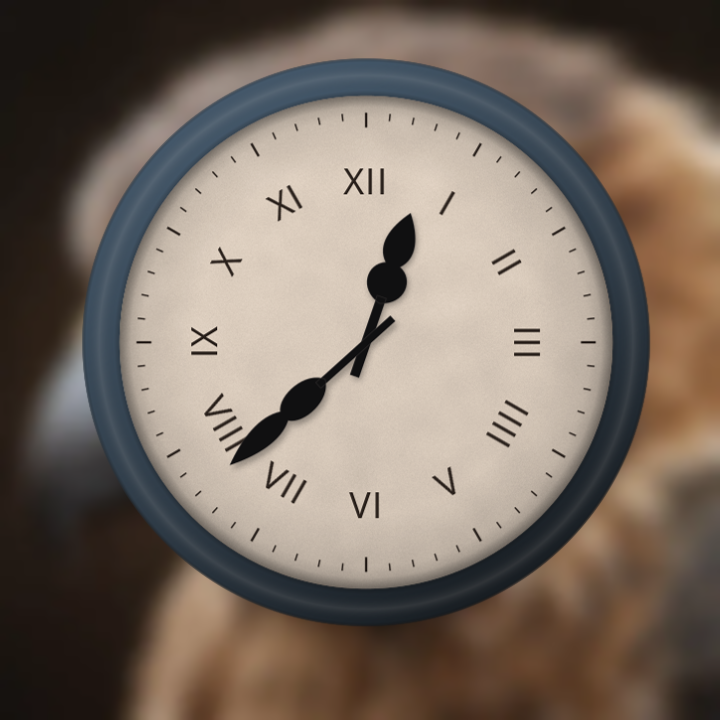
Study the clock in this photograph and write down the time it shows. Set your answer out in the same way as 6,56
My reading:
12,38
